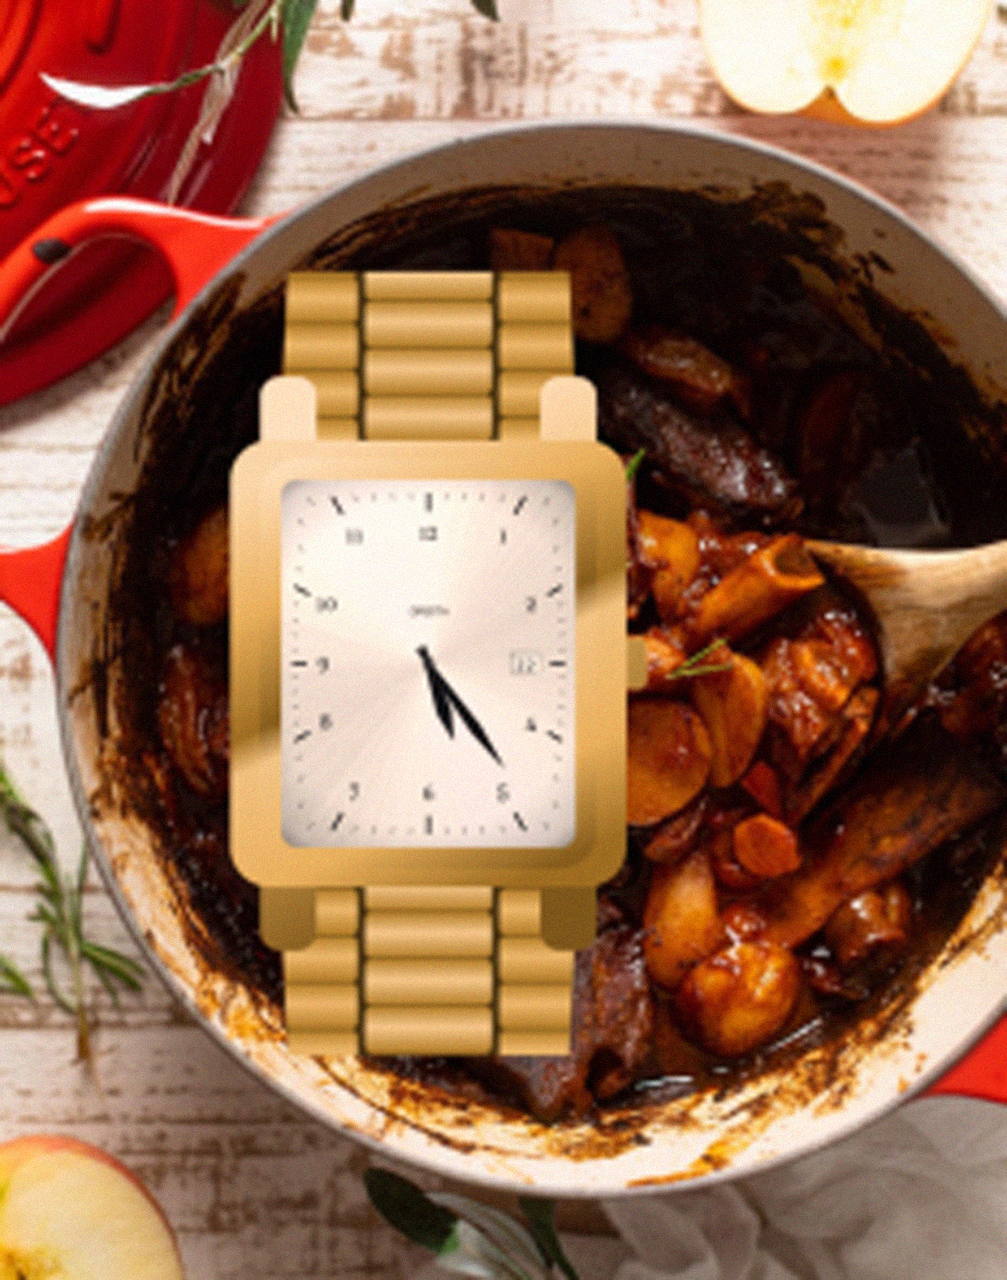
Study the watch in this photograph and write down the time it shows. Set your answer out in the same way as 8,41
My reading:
5,24
